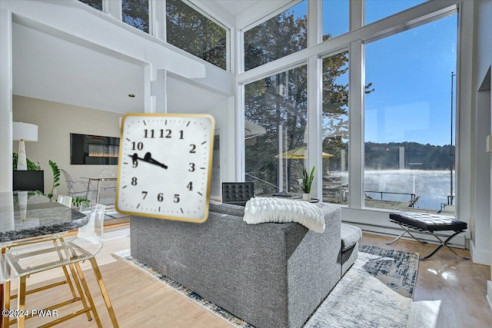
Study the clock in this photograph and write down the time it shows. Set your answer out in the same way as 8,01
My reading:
9,47
